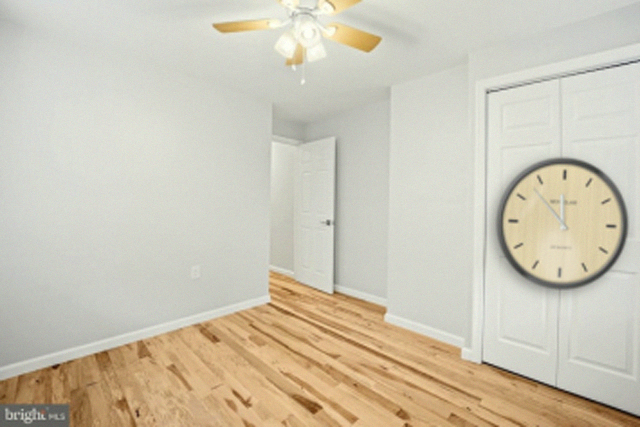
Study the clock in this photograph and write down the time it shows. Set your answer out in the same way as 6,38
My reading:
11,53
